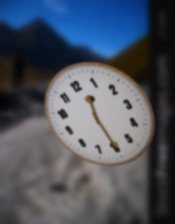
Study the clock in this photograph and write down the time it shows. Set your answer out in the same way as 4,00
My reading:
12,30
